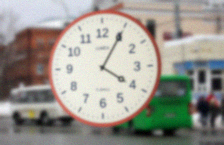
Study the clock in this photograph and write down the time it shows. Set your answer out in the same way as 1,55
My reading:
4,05
